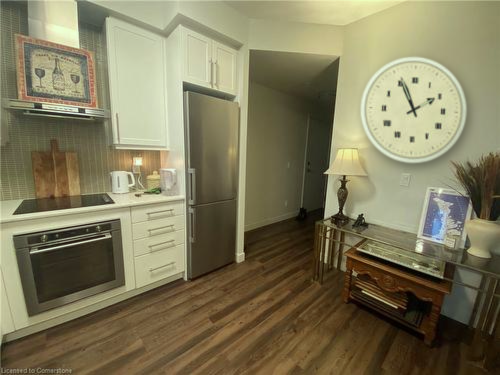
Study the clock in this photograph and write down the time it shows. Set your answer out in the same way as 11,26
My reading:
1,56
